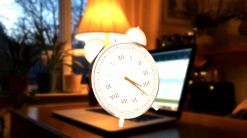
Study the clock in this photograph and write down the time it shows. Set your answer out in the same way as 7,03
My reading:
4,24
